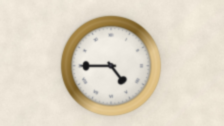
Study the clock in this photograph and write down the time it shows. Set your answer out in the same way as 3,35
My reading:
4,45
